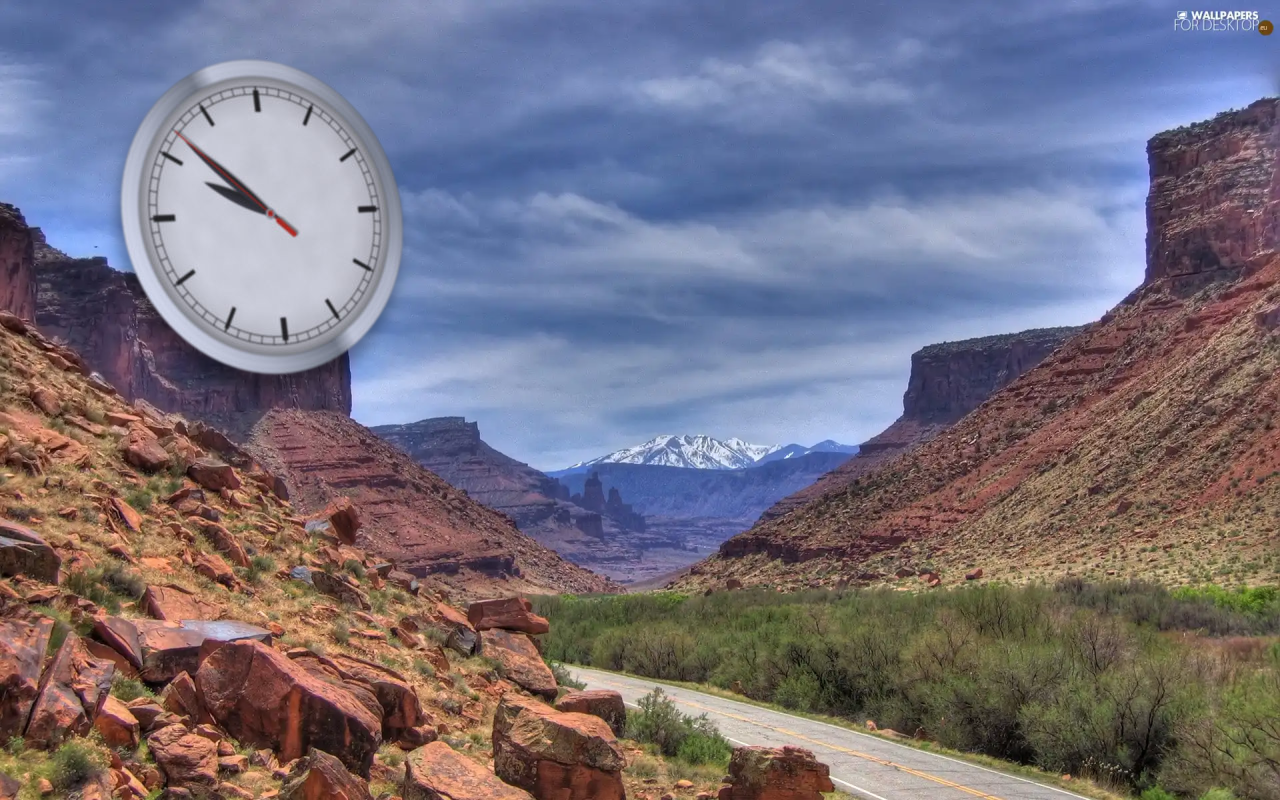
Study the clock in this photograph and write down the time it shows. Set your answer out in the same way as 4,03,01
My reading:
9,51,52
